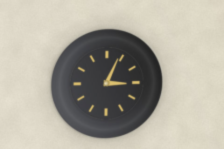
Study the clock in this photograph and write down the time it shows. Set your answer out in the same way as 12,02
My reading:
3,04
